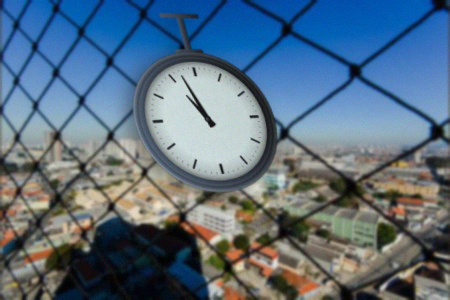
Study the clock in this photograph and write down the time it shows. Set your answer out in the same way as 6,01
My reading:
10,57
